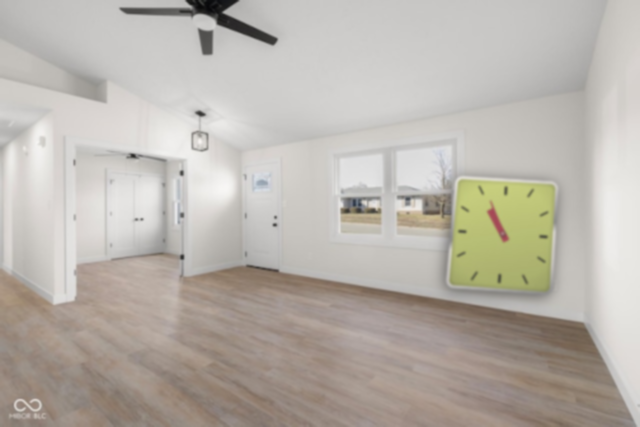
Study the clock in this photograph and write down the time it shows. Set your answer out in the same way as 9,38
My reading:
10,56
